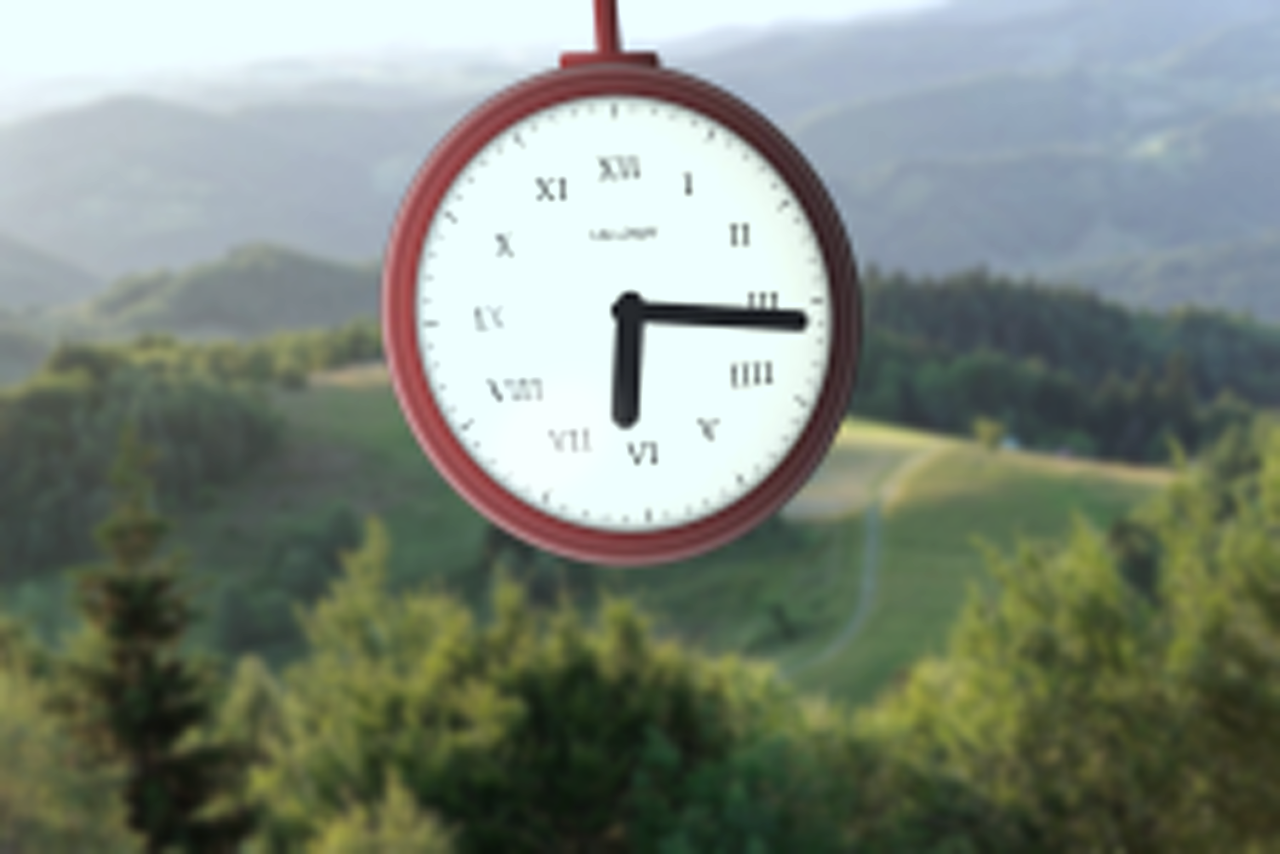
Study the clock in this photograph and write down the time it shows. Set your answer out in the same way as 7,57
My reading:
6,16
